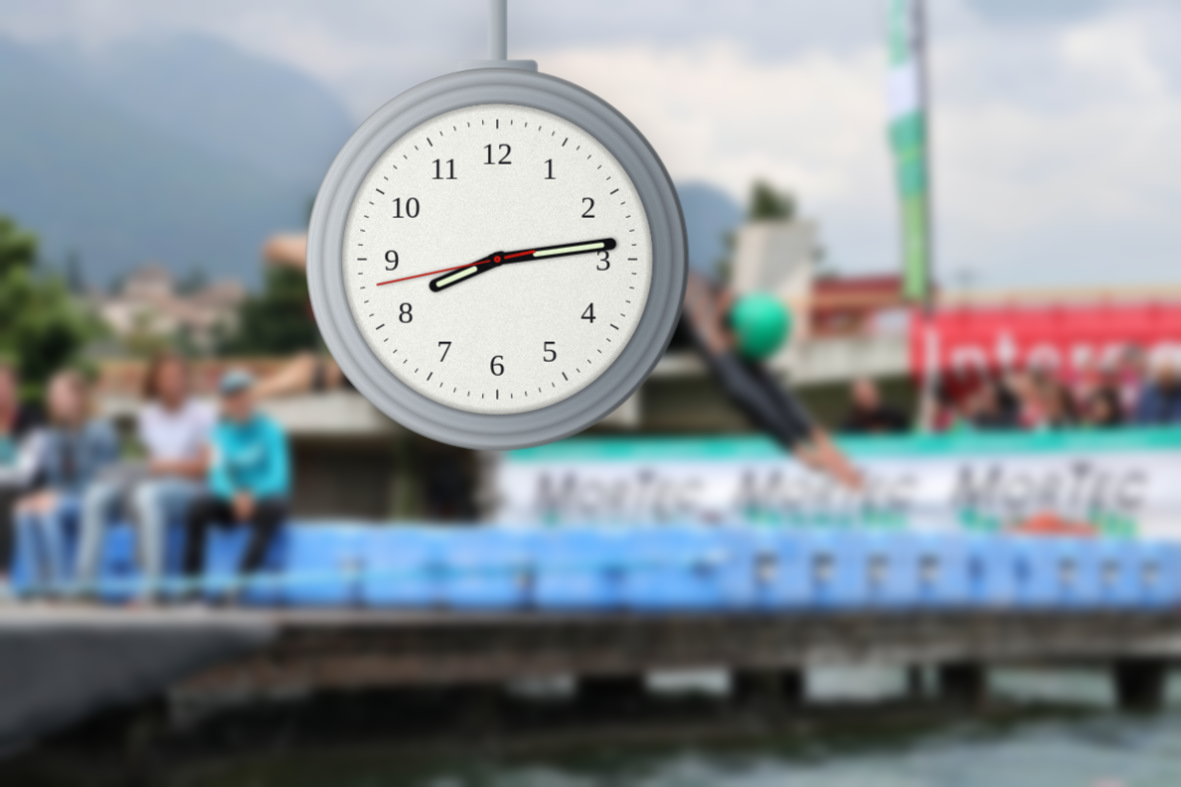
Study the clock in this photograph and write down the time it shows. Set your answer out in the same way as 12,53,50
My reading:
8,13,43
